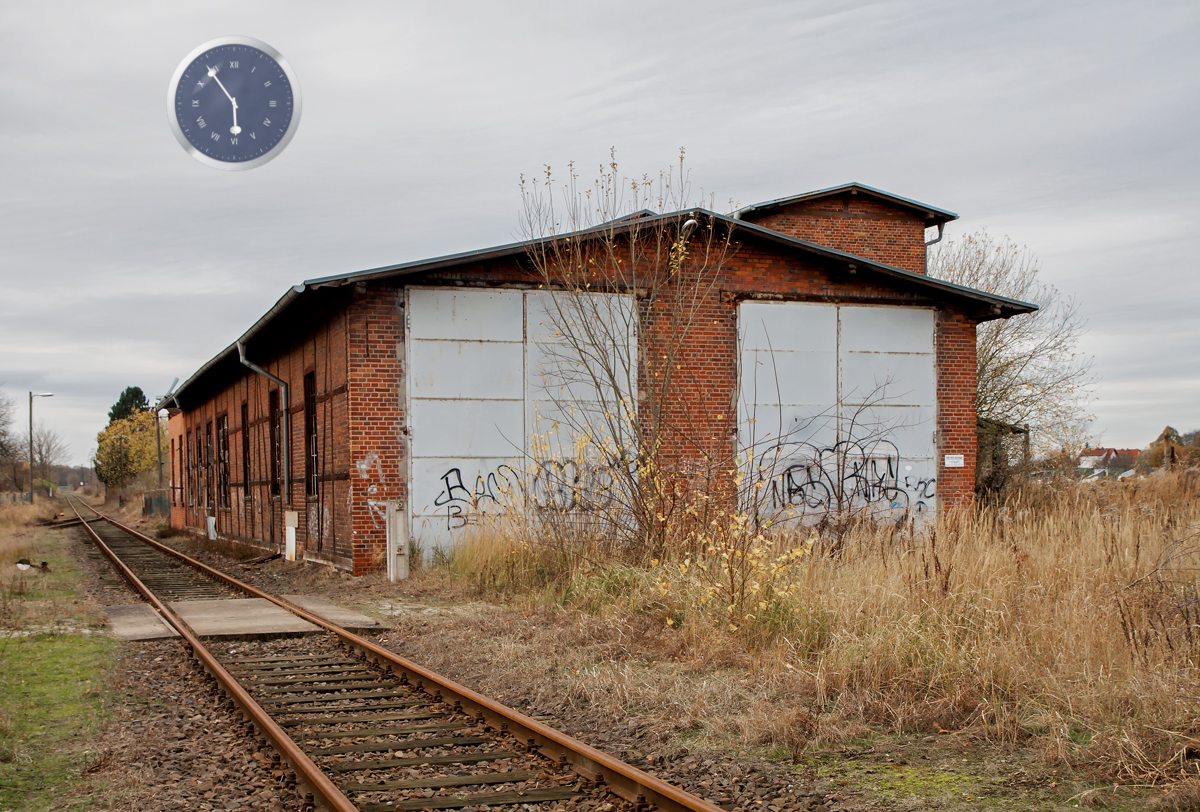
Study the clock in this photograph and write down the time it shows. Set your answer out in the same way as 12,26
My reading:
5,54
